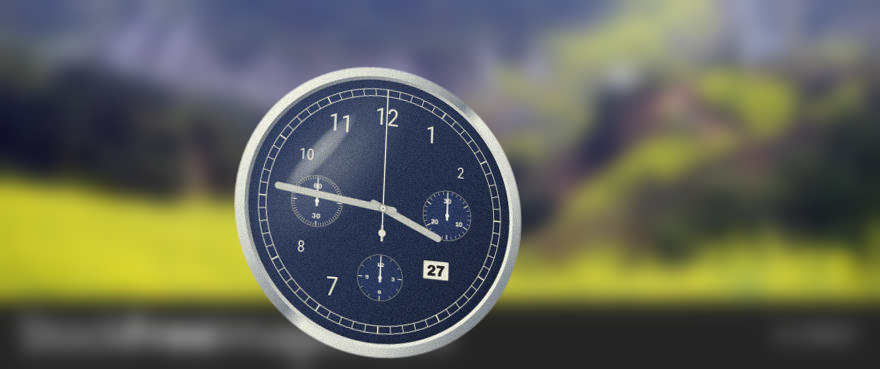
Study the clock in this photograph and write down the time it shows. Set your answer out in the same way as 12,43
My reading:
3,46
